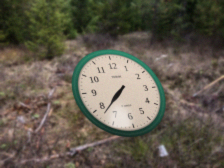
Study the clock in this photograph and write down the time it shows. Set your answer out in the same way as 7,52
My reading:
7,38
